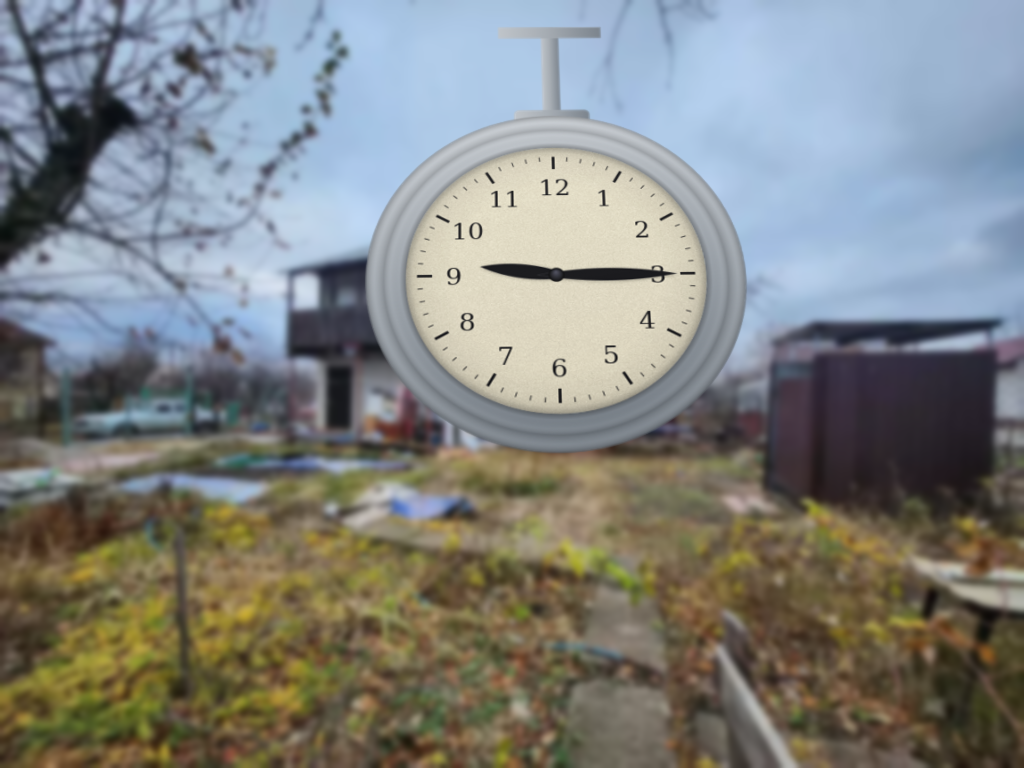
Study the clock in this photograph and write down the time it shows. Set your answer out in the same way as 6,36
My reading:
9,15
